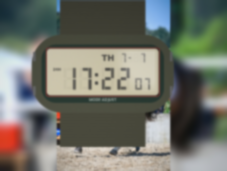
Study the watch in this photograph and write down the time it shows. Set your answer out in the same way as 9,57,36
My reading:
17,22,07
